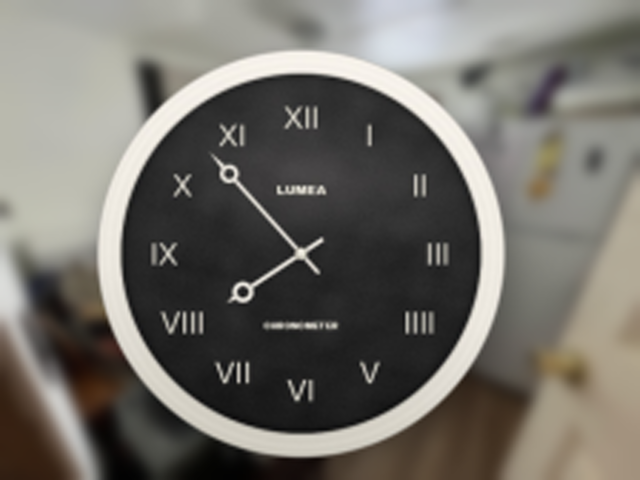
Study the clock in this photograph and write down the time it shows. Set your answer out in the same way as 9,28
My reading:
7,53
